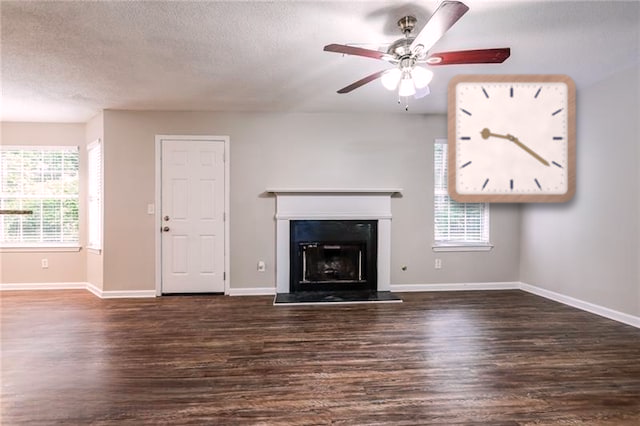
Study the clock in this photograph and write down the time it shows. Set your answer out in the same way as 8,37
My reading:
9,21
